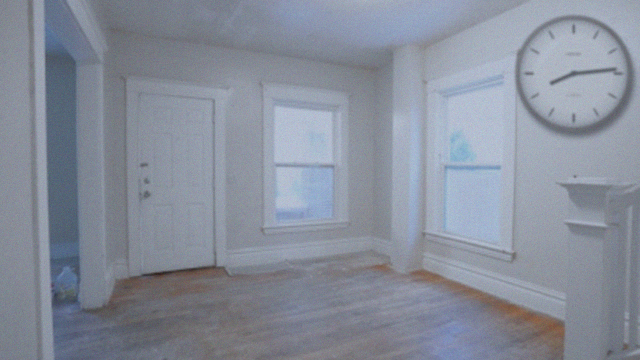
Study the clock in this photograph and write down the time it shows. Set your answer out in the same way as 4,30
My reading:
8,14
